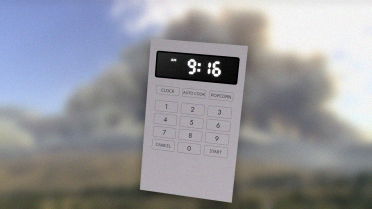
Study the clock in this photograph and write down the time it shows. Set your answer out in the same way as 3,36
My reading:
9,16
